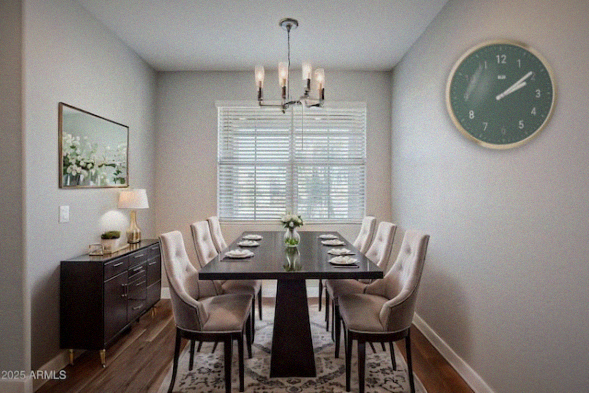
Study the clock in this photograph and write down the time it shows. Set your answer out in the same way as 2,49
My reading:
2,09
